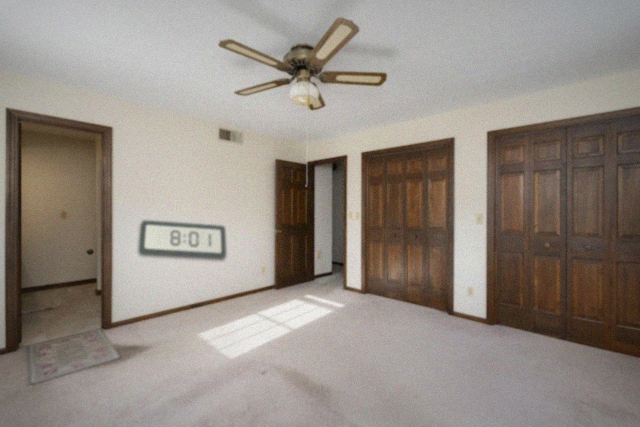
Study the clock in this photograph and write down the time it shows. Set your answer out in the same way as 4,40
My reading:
8,01
